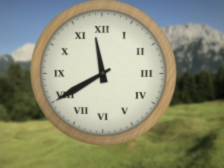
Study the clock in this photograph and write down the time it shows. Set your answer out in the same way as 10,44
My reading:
11,40
